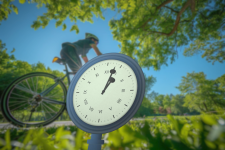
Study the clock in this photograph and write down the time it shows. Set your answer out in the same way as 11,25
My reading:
1,03
